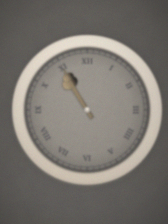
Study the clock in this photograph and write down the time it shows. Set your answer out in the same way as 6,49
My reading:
10,55
